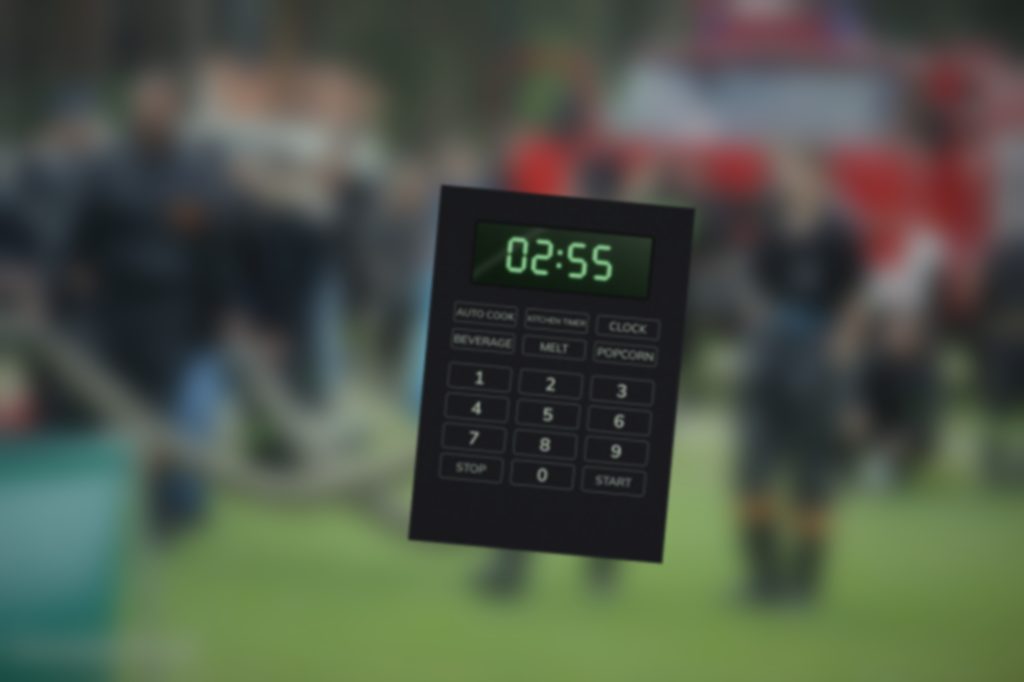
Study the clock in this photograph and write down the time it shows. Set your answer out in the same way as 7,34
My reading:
2,55
